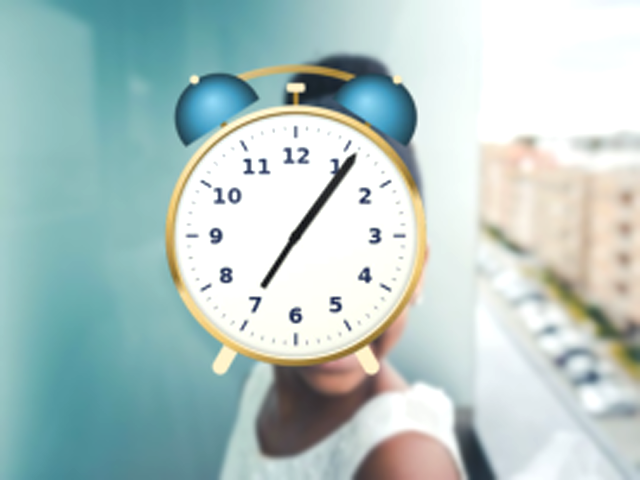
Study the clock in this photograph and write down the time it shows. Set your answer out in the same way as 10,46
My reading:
7,06
